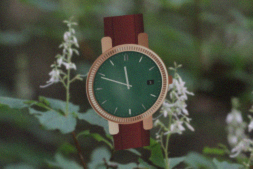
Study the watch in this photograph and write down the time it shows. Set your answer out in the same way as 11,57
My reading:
11,49
